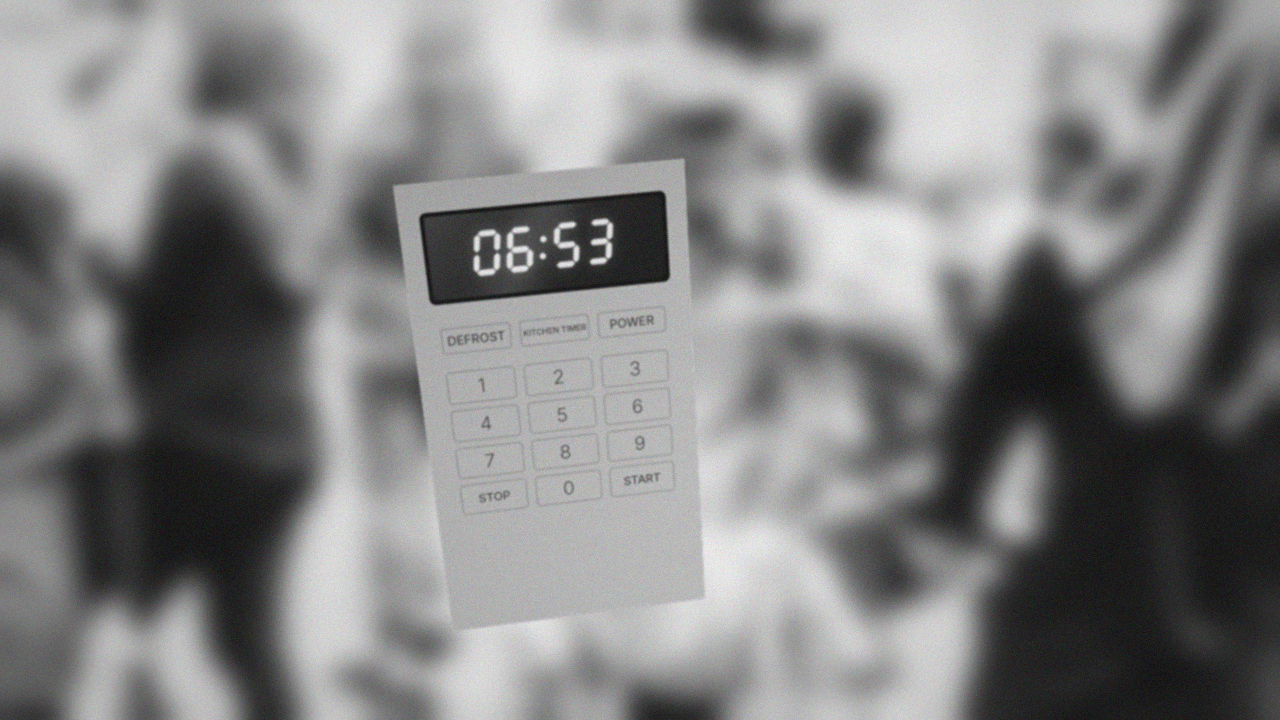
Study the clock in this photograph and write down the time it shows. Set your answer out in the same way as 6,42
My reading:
6,53
